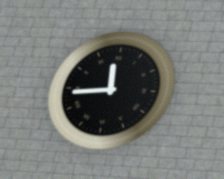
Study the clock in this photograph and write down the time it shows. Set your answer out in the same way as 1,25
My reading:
11,44
